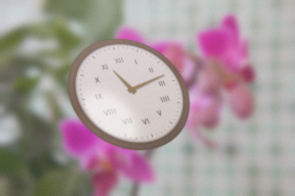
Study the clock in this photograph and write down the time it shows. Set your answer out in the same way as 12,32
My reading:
11,13
